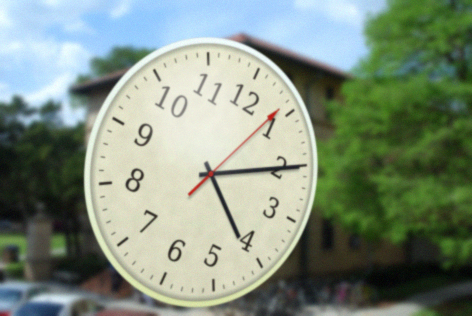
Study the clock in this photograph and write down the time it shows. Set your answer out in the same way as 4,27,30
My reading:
4,10,04
